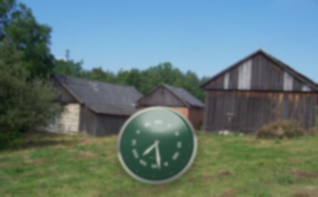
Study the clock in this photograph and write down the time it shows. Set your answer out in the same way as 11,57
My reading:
7,28
